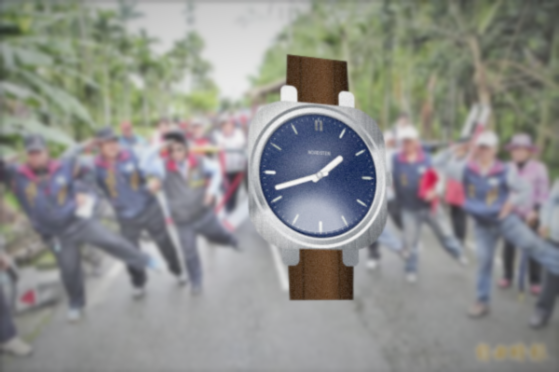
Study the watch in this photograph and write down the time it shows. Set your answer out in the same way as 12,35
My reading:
1,42
